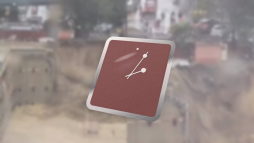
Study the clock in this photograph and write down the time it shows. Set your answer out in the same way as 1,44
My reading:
2,04
